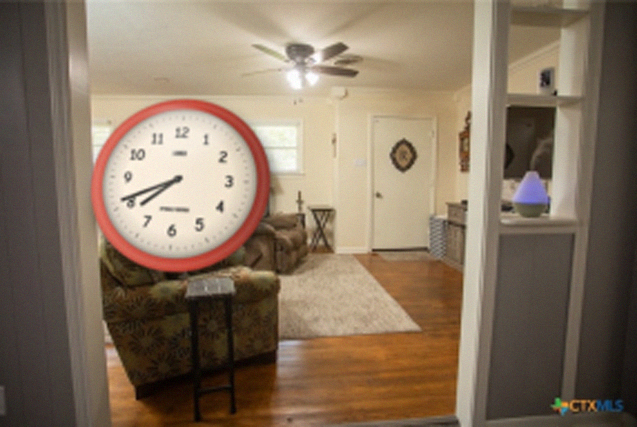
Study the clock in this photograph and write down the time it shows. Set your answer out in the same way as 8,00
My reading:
7,41
